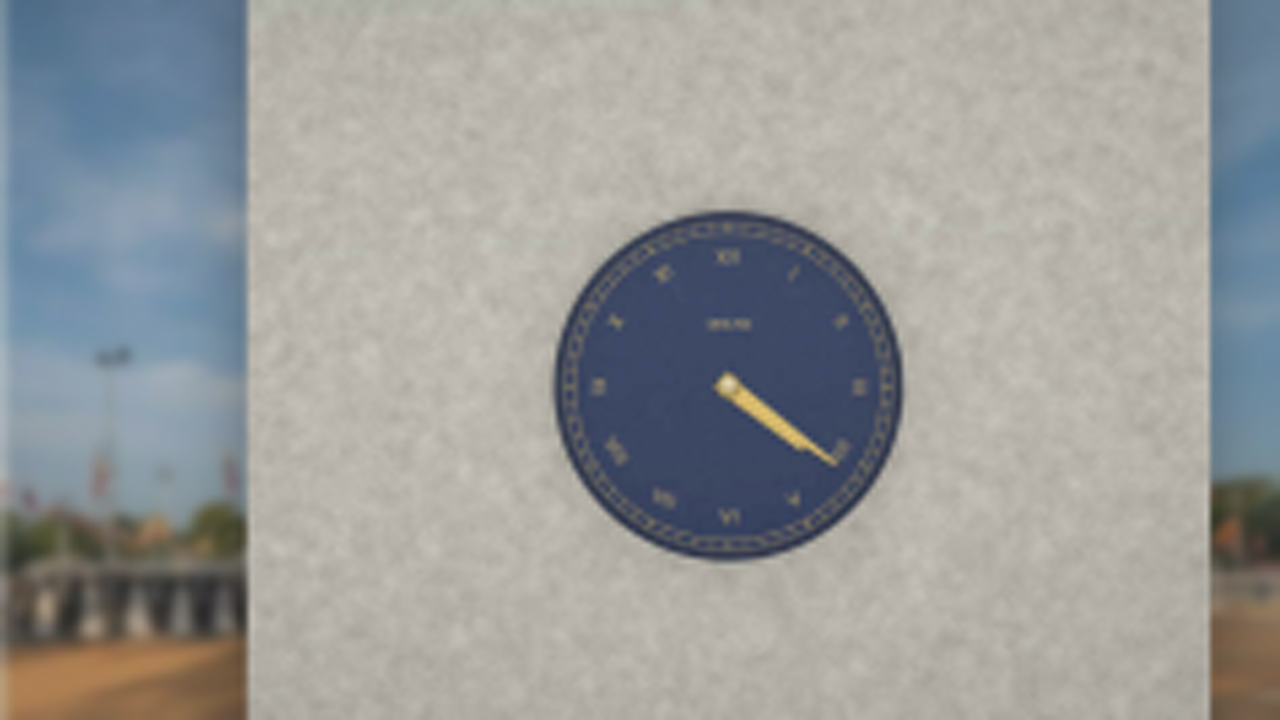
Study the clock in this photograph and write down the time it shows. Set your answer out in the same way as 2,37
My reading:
4,21
